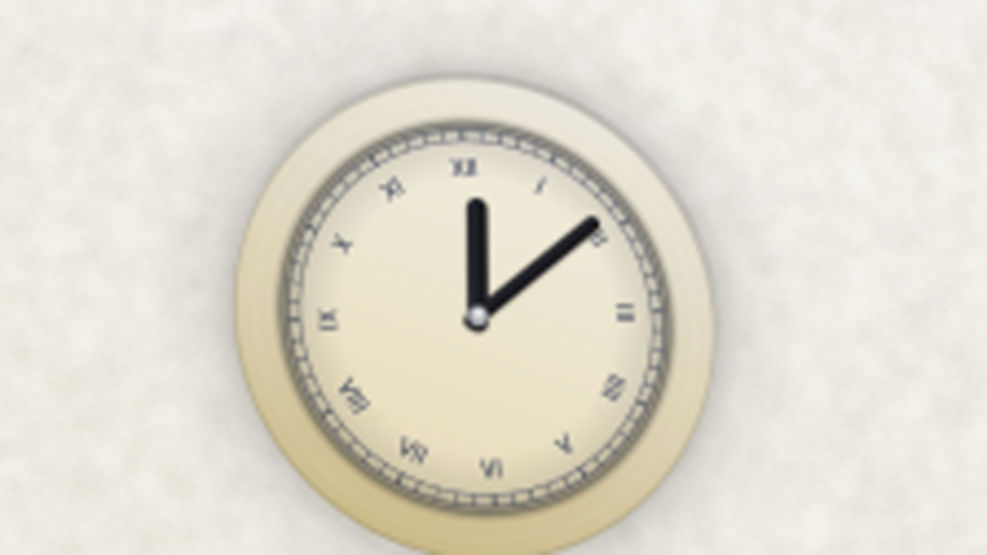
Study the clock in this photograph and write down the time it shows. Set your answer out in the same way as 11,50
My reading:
12,09
